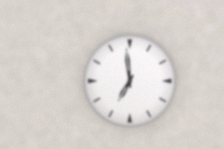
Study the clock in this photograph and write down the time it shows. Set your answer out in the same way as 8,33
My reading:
6,59
